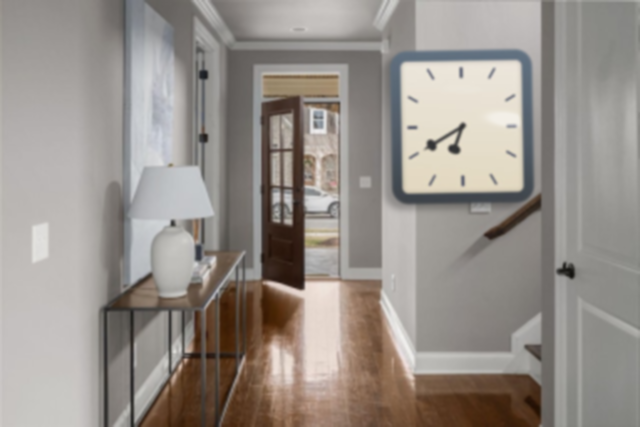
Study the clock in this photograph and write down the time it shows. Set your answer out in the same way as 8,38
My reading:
6,40
